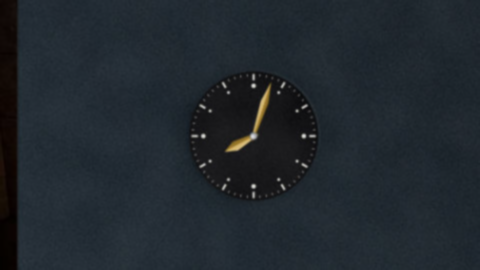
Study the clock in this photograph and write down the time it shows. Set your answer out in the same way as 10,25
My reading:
8,03
